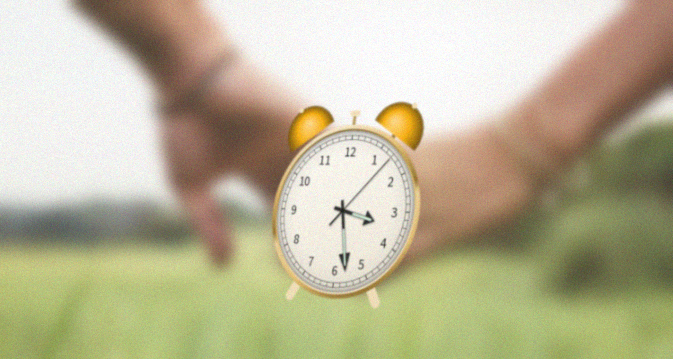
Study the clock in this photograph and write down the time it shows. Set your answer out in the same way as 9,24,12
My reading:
3,28,07
